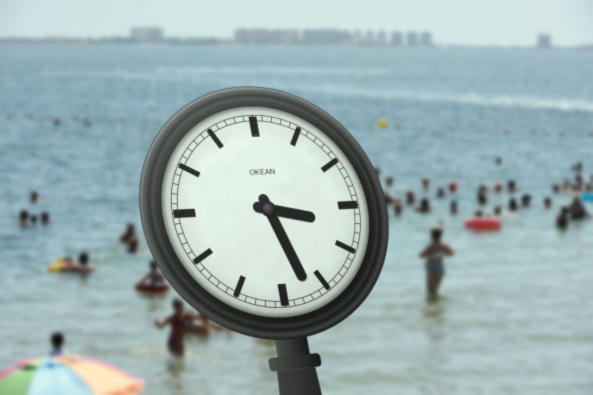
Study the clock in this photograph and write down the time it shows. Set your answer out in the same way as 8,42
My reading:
3,27
